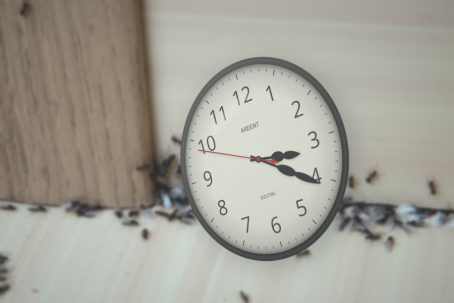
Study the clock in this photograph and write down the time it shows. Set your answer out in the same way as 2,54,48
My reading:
3,20,49
